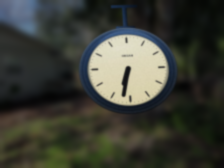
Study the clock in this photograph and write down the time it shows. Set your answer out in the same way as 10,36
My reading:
6,32
